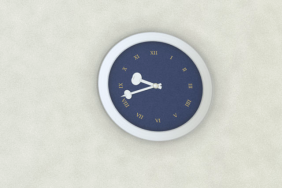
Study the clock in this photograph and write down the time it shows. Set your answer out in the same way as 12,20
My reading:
9,42
